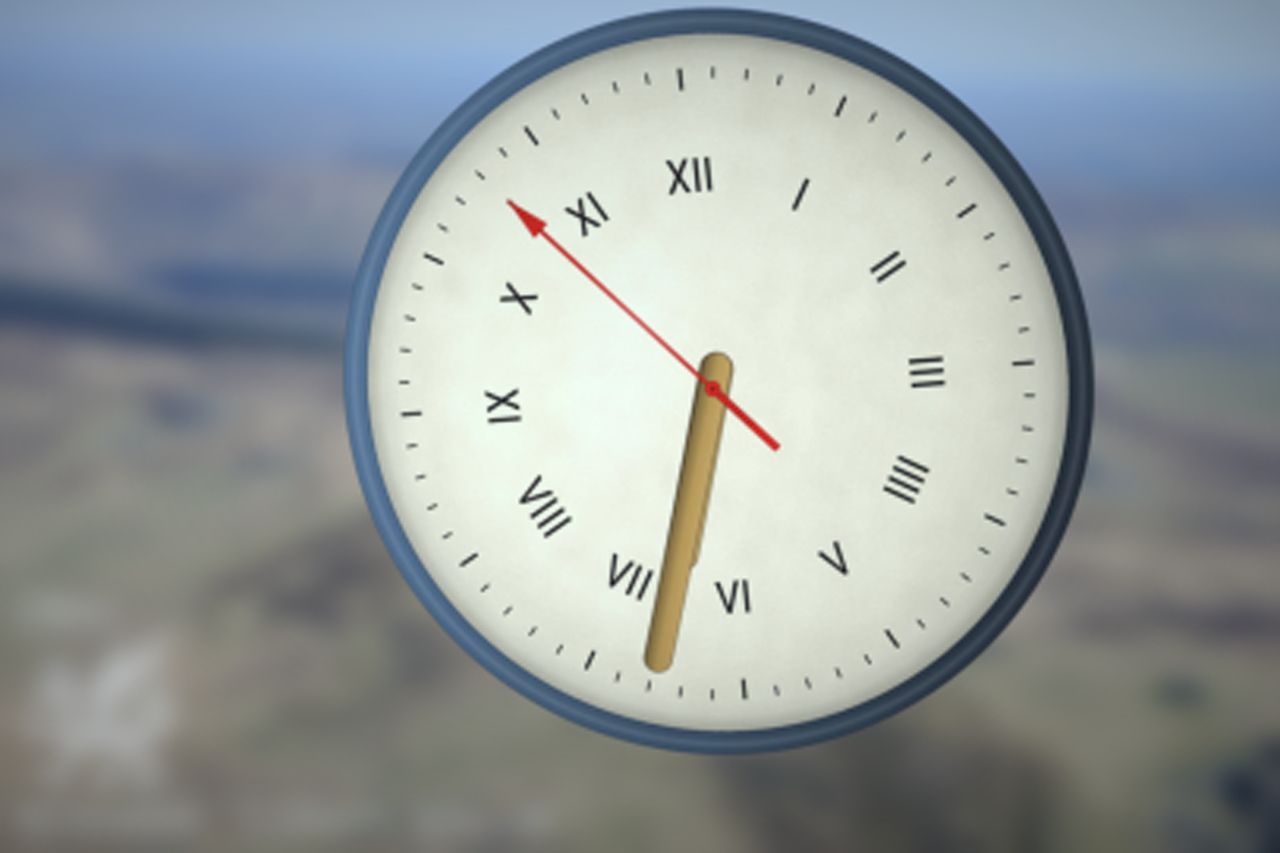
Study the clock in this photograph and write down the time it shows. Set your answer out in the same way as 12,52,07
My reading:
6,32,53
